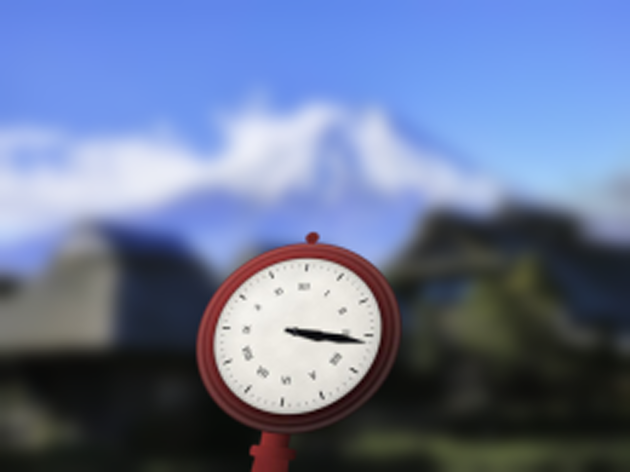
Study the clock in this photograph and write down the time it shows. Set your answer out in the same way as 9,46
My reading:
3,16
